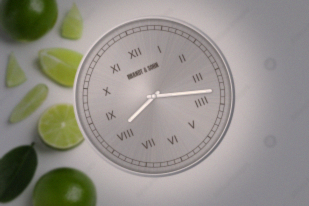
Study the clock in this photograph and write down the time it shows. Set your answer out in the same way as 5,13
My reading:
8,18
